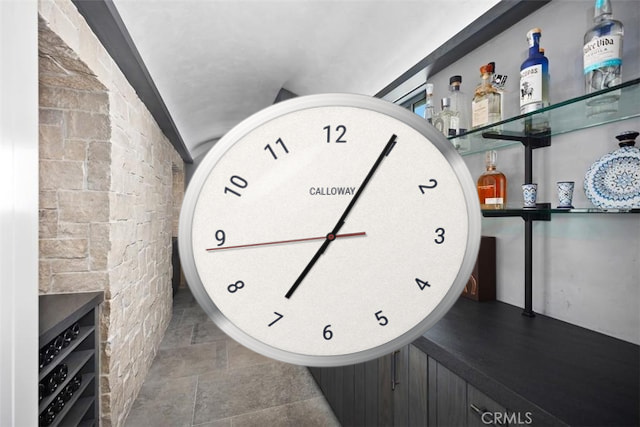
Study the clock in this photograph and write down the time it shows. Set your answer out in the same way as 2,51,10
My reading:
7,04,44
